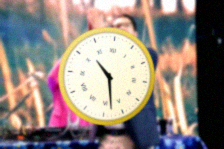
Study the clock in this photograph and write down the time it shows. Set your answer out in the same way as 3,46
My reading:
10,28
